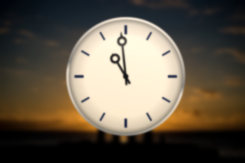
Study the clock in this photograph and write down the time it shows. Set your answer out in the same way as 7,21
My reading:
10,59
